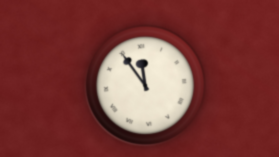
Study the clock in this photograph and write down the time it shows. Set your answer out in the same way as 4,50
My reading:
11,55
